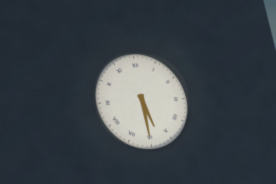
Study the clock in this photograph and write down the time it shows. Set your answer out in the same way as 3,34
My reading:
5,30
